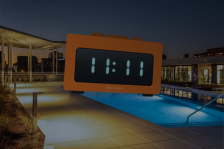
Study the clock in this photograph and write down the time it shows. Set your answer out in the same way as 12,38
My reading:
11,11
